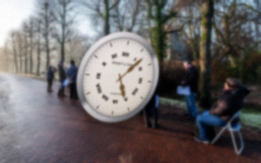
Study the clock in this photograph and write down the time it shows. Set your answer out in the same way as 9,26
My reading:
5,07
